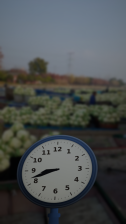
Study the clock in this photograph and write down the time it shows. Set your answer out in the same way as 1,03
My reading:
8,42
